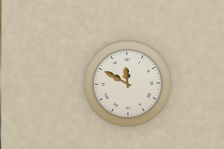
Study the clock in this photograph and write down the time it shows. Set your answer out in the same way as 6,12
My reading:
11,50
